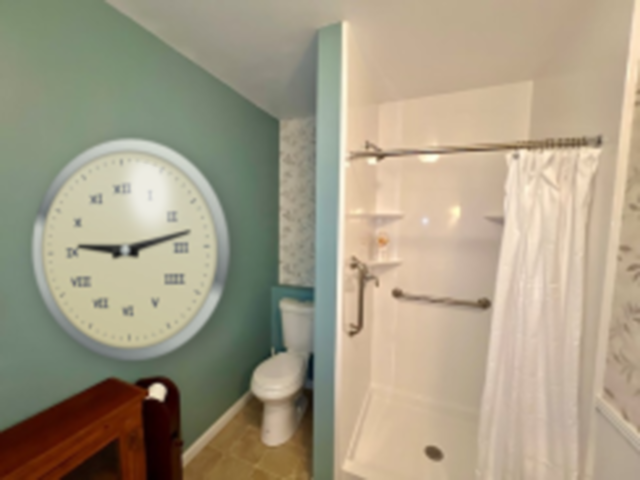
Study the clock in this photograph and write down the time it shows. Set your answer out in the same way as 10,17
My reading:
9,13
